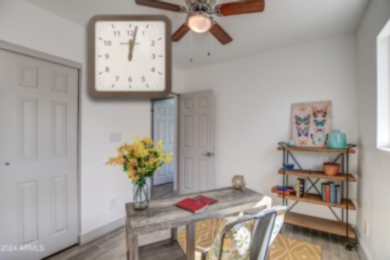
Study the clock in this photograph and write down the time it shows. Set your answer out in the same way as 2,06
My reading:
12,02
